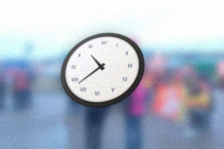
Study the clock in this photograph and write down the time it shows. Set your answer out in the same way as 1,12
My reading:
10,38
